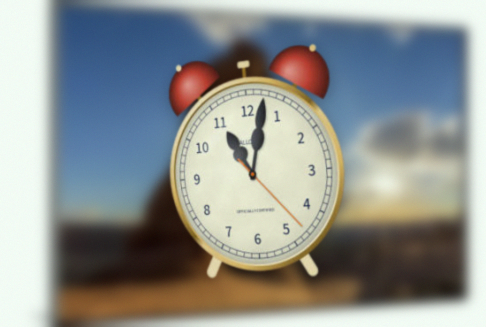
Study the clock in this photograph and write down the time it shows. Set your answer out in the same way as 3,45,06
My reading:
11,02,23
